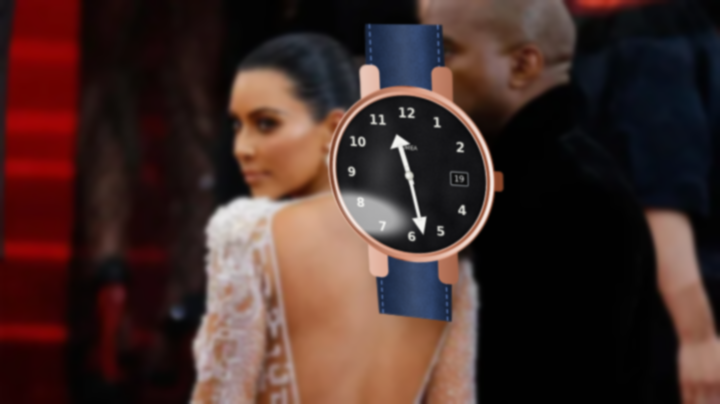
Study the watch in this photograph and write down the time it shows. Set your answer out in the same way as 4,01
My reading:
11,28
